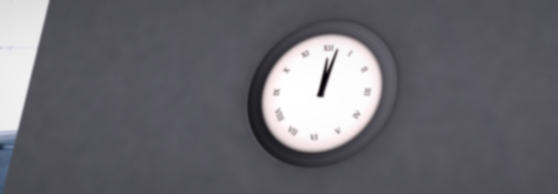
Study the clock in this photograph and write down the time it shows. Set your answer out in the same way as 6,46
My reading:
12,02
